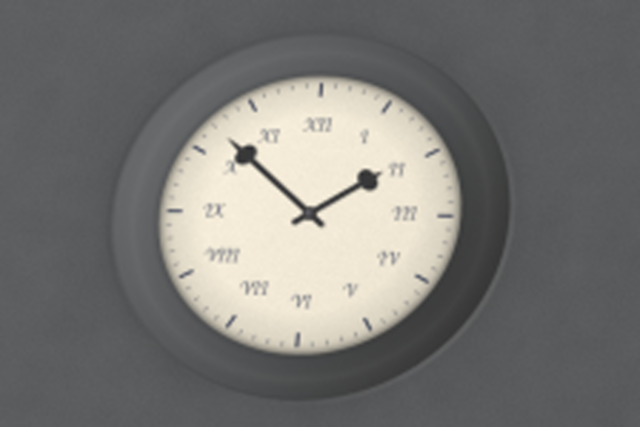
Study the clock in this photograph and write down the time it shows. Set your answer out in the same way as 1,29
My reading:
1,52
